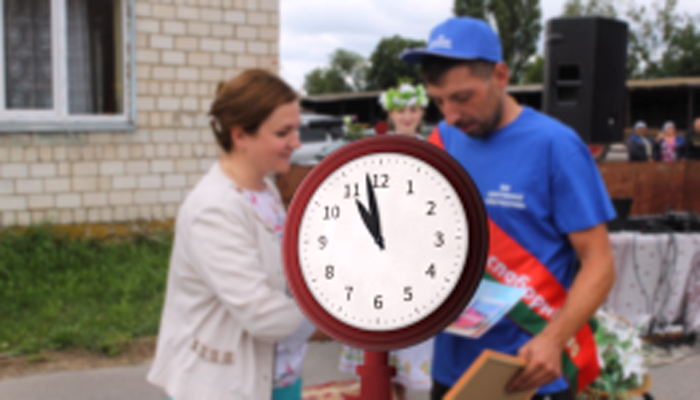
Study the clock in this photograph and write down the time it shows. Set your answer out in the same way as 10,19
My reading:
10,58
